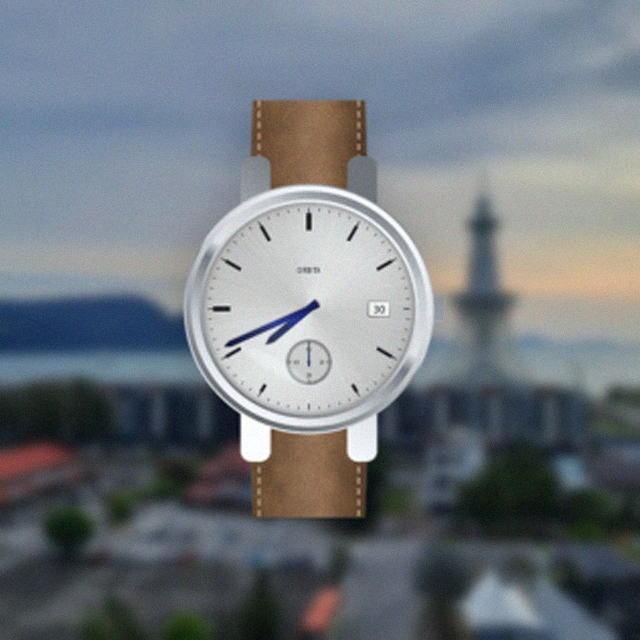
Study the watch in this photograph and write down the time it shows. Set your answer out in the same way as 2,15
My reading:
7,41
